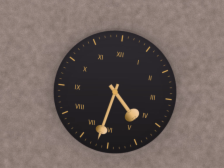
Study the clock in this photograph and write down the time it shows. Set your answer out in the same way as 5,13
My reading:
4,32
